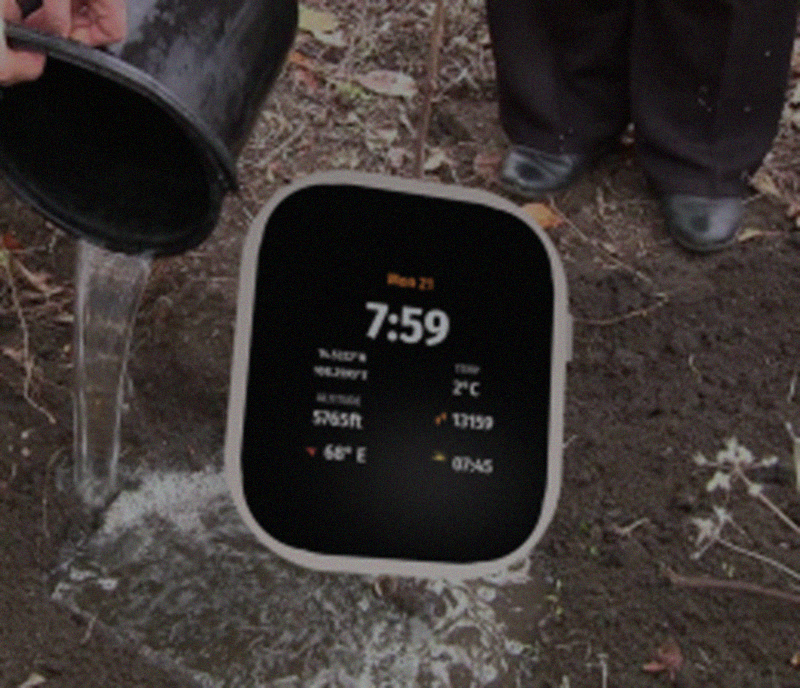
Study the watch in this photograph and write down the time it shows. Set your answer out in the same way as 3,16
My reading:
7,59
